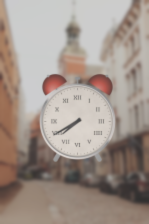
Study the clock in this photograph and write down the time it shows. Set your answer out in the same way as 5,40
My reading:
7,40
